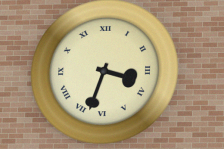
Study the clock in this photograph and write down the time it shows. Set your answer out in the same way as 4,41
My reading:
3,33
